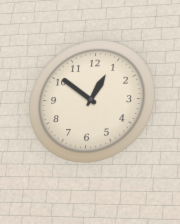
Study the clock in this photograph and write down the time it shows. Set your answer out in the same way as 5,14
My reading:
12,51
